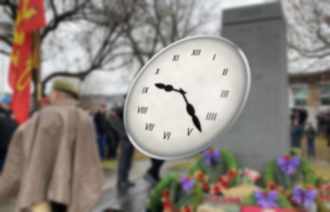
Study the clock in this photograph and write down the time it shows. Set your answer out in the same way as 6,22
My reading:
9,23
